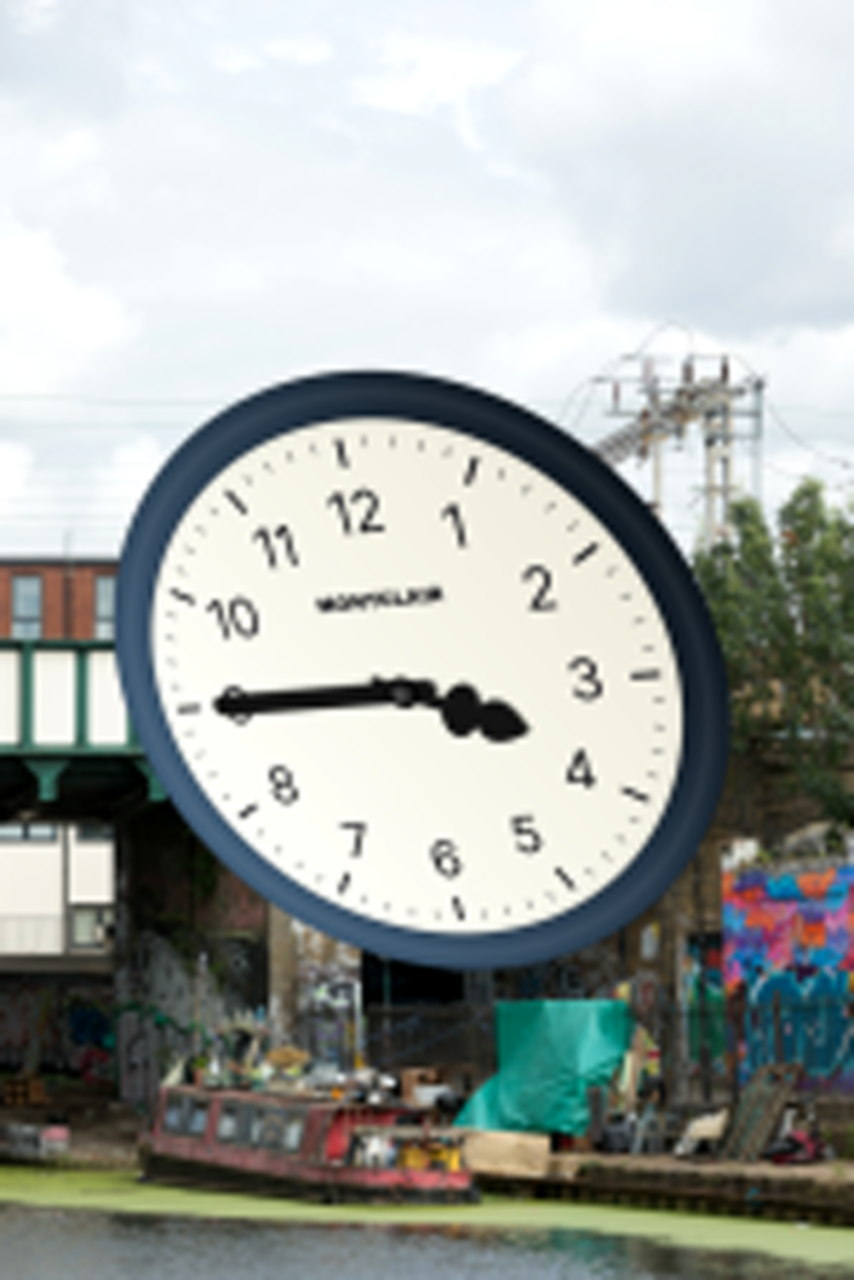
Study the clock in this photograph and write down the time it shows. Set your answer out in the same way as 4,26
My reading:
3,45
